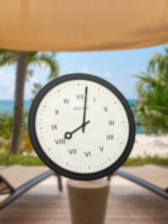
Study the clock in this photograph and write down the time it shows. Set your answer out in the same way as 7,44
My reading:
8,02
